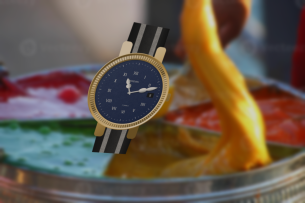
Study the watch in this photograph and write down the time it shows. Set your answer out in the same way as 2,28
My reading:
11,12
